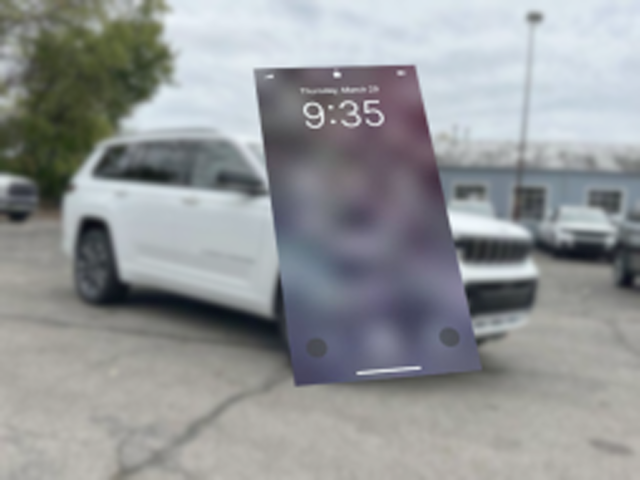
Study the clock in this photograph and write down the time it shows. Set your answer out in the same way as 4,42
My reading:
9,35
